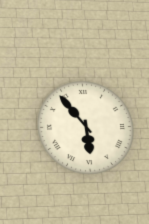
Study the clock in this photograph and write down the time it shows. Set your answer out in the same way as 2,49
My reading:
5,54
